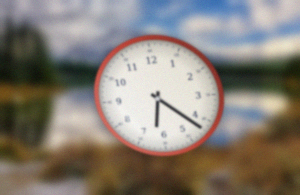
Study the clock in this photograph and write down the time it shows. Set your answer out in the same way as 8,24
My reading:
6,22
